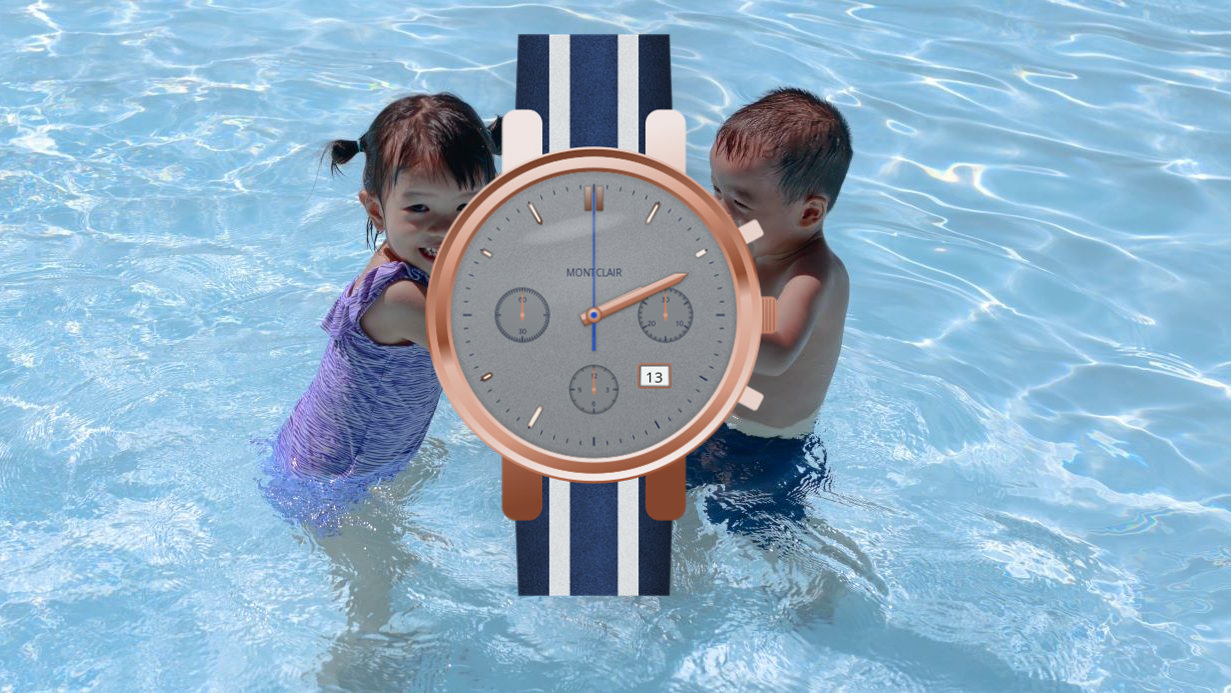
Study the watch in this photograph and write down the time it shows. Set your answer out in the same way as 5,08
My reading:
2,11
